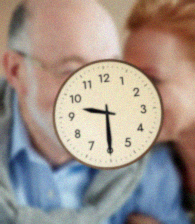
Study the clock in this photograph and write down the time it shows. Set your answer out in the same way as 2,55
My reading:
9,30
